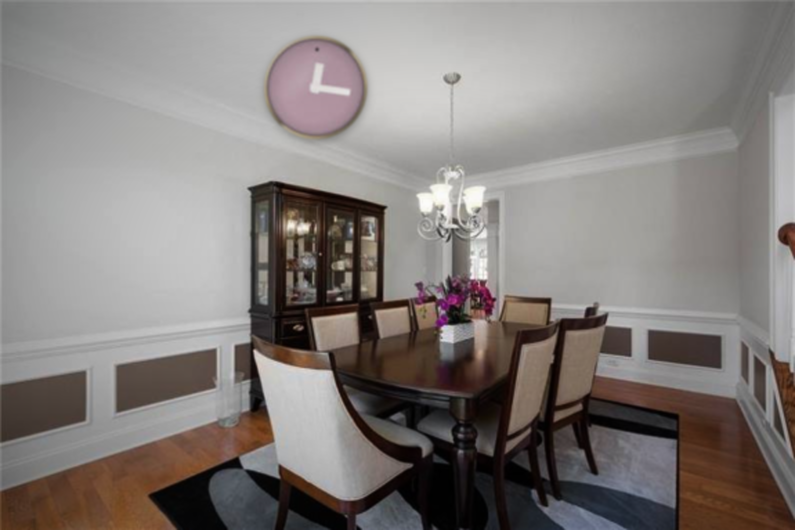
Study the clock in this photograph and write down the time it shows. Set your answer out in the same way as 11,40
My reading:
12,16
